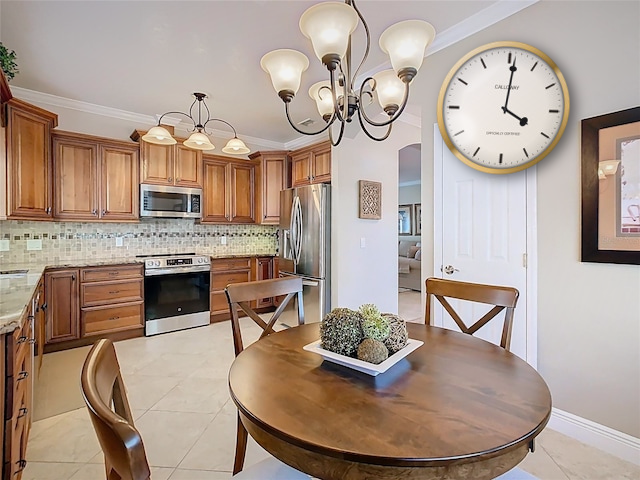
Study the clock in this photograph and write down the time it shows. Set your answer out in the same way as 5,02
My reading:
4,01
